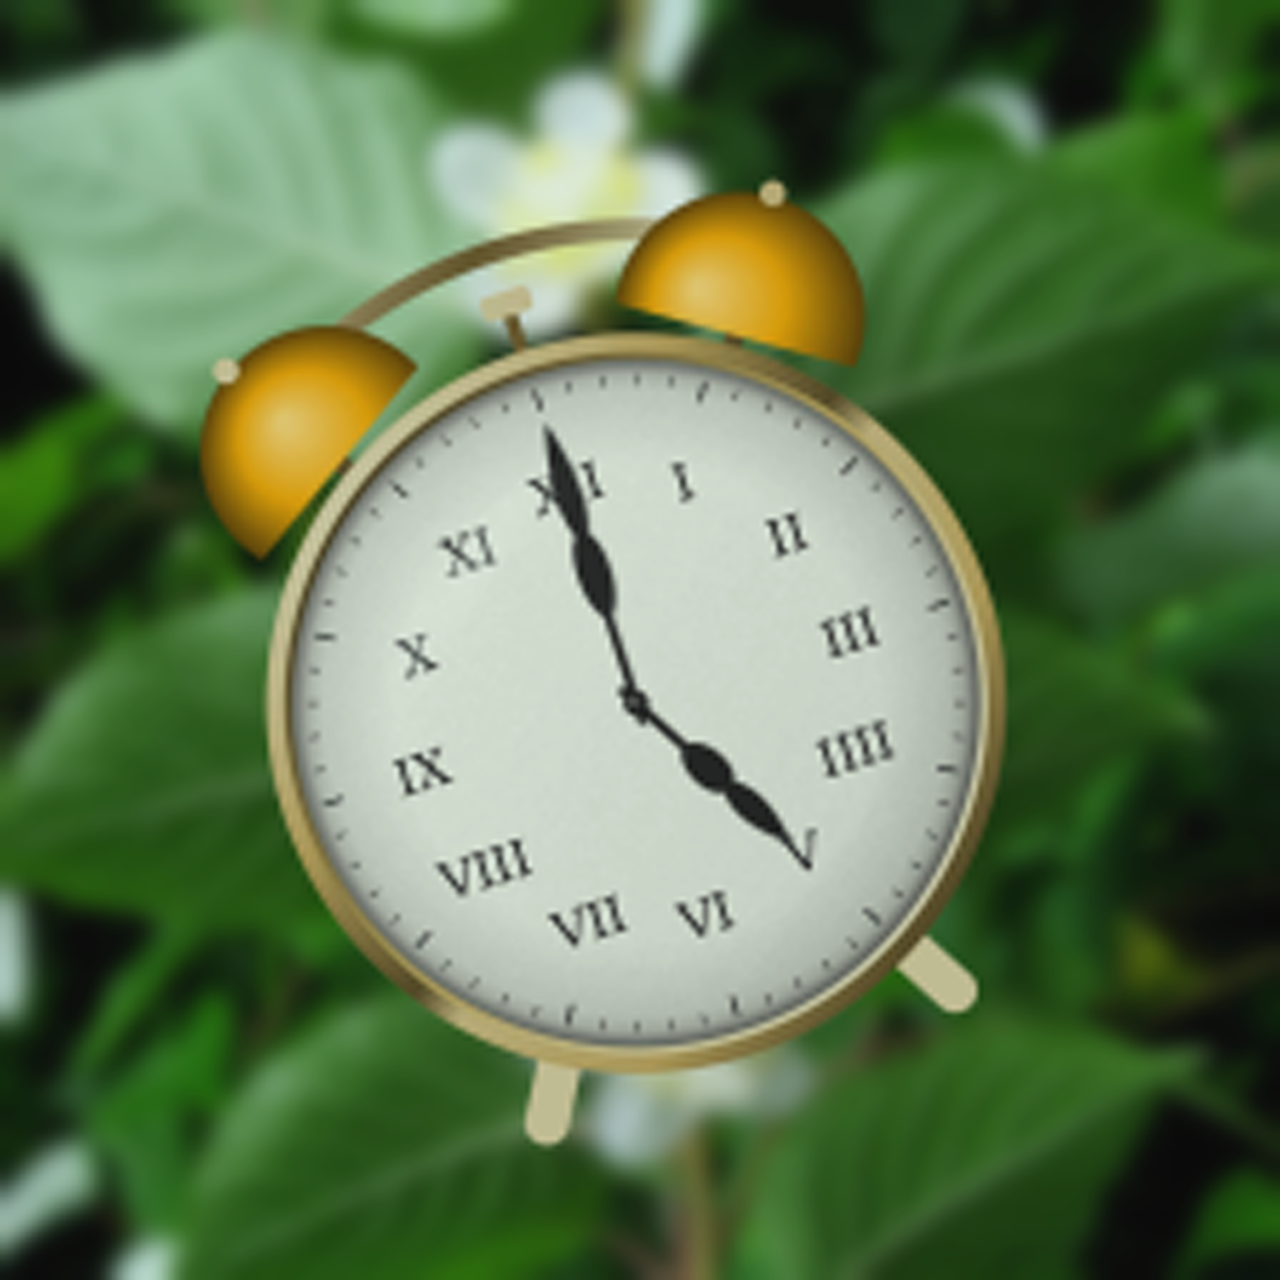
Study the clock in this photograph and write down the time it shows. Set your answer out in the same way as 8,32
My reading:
5,00
